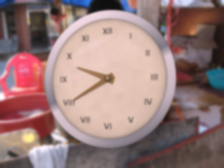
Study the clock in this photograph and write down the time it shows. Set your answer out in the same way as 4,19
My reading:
9,40
